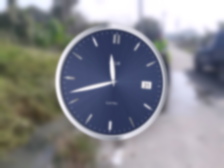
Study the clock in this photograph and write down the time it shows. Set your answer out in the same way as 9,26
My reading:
11,42
